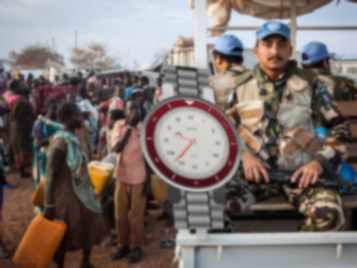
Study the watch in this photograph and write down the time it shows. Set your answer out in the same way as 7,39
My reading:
9,37
